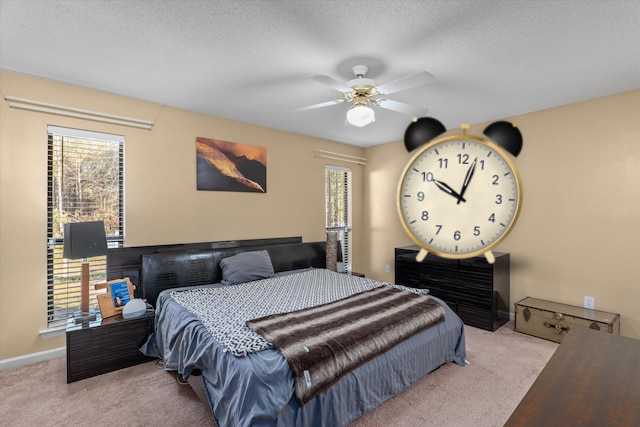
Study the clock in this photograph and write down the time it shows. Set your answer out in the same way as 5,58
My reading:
10,03
